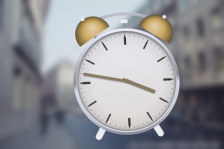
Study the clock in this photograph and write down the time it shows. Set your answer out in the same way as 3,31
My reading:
3,47
